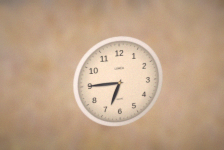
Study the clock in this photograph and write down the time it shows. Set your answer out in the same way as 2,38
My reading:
6,45
